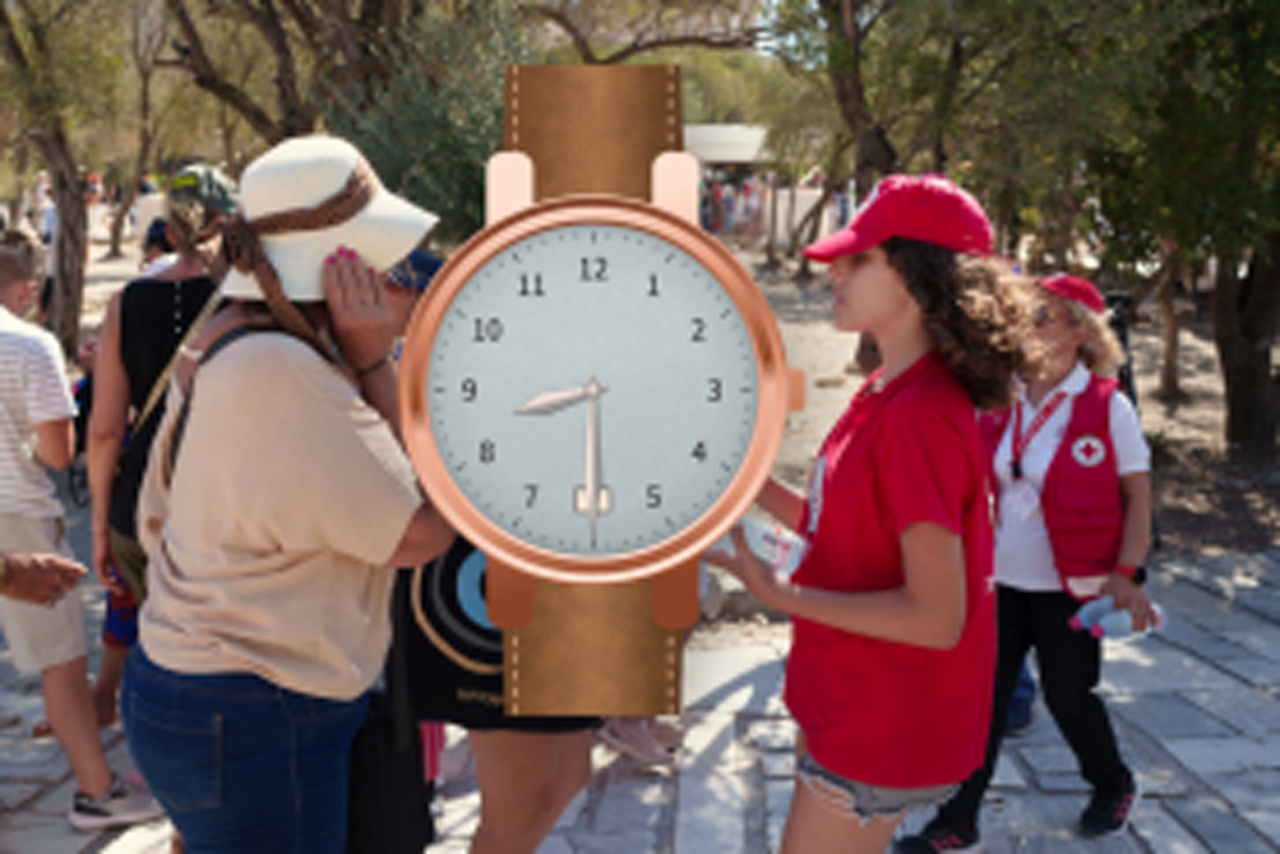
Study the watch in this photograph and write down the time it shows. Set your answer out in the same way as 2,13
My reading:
8,30
